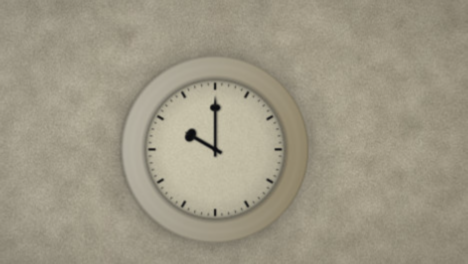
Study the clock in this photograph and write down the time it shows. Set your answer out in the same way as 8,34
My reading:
10,00
